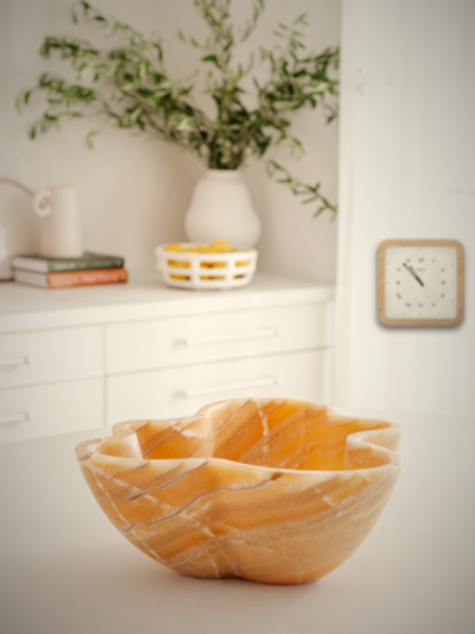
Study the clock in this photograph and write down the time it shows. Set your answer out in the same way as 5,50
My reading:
10,53
